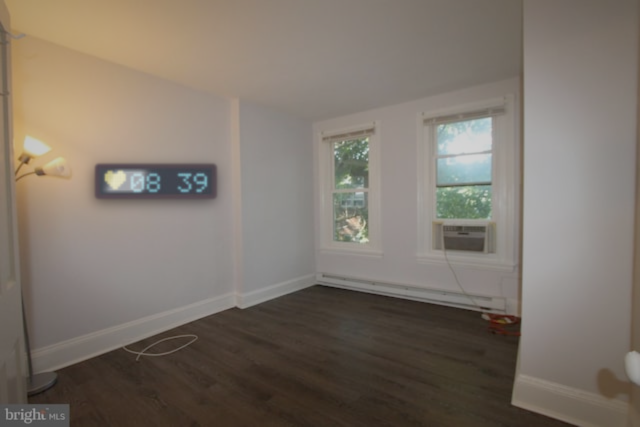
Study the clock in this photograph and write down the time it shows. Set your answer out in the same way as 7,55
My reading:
8,39
